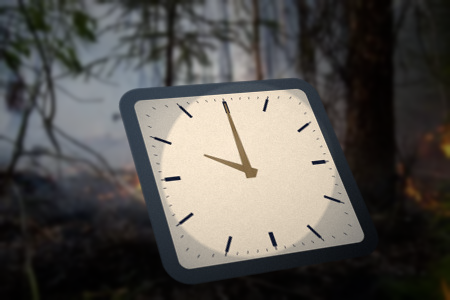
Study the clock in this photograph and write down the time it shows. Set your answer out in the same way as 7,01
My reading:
10,00
